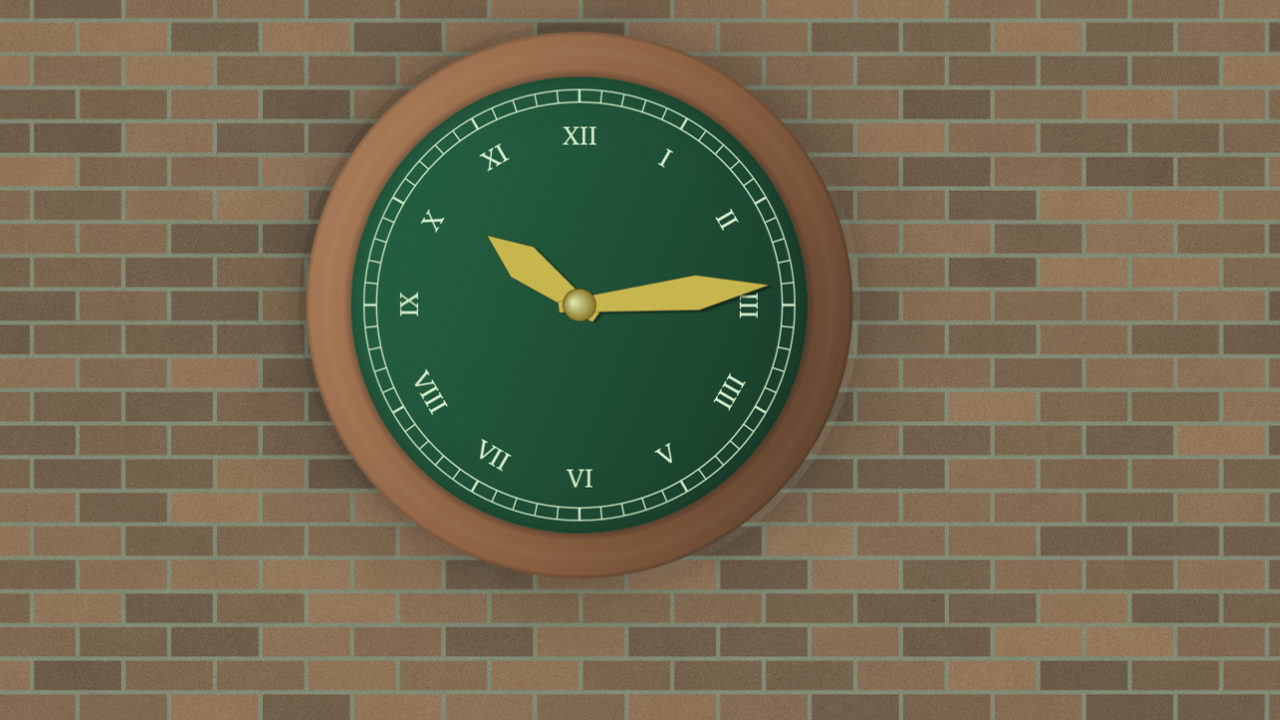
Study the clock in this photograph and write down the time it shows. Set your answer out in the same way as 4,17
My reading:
10,14
